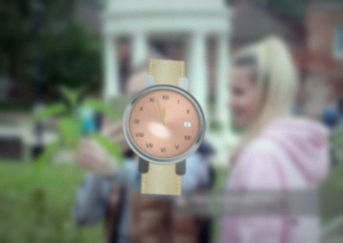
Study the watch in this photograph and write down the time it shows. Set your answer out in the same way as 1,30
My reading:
11,57
